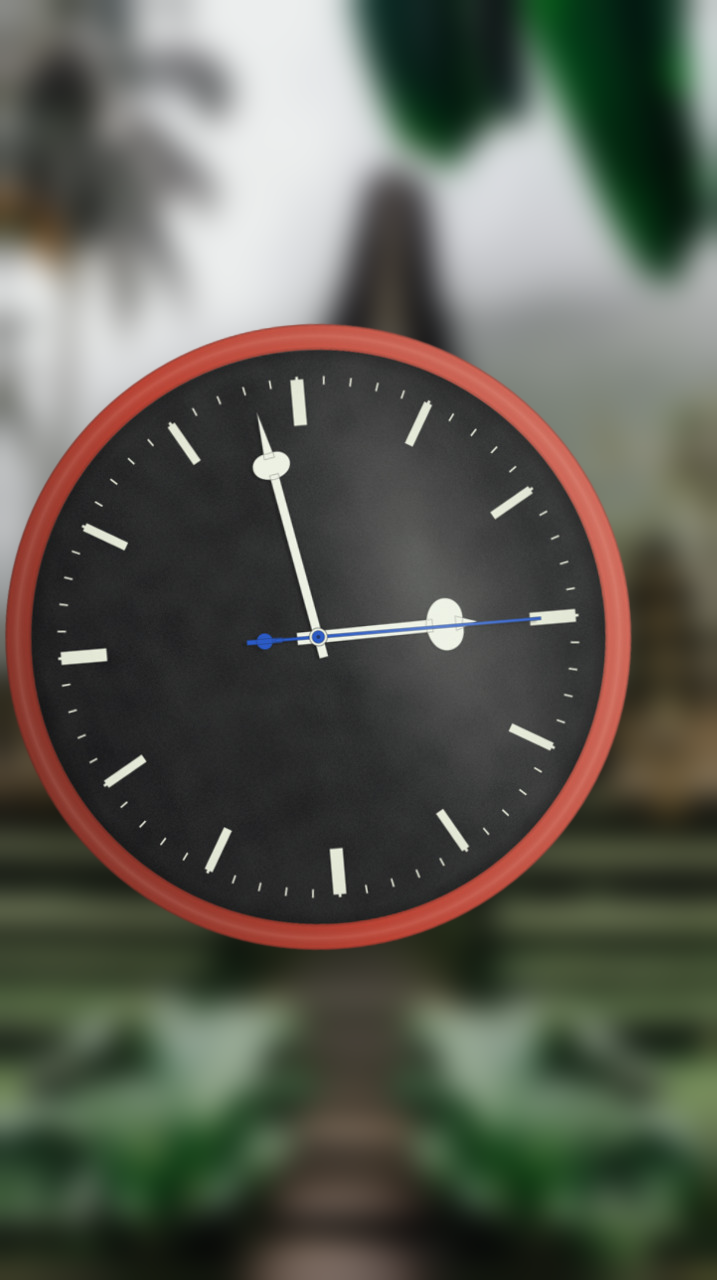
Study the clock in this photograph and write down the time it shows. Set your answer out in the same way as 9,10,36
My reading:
2,58,15
